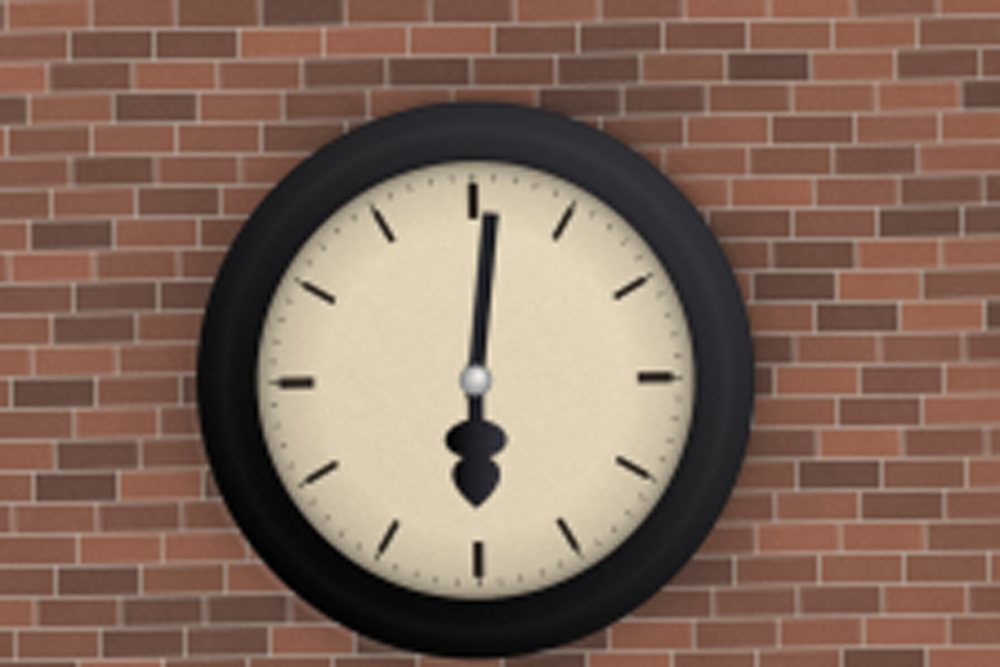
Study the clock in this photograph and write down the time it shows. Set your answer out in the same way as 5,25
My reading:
6,01
